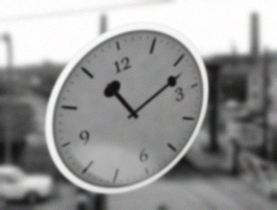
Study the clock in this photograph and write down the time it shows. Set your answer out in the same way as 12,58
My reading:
11,12
